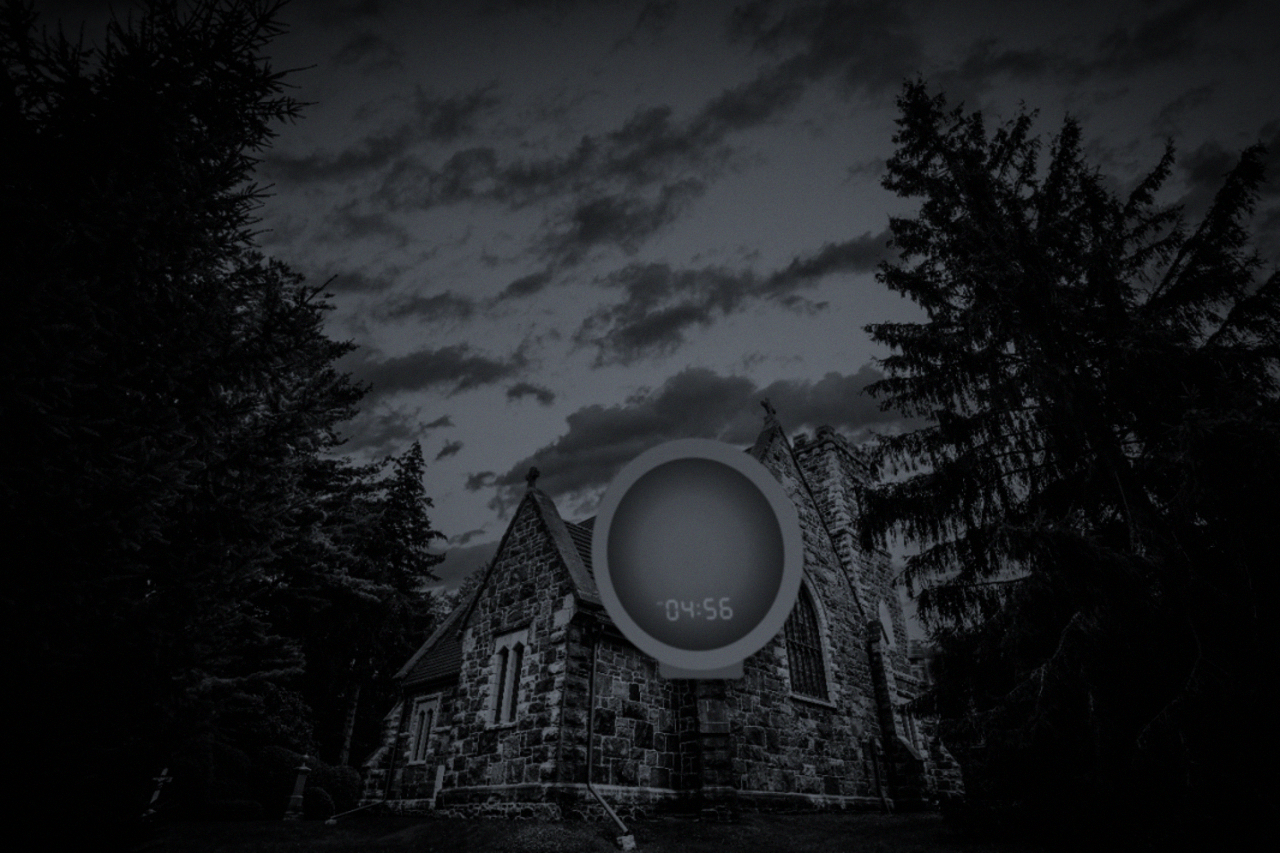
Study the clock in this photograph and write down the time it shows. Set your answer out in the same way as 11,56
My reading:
4,56
